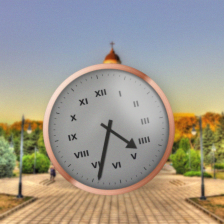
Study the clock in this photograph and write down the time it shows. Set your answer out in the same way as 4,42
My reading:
4,34
